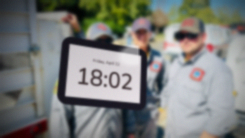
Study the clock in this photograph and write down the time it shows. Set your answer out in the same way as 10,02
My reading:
18,02
